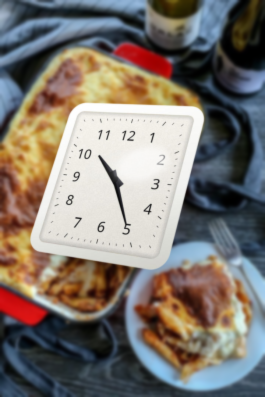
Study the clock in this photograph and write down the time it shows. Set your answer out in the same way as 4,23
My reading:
10,25
